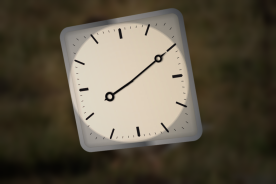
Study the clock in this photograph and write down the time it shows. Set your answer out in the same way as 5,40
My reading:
8,10
